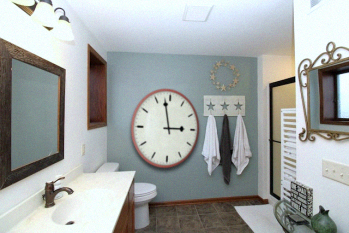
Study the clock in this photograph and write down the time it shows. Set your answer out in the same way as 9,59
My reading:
2,58
